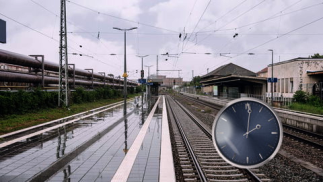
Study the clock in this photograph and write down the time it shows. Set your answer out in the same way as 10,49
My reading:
2,01
